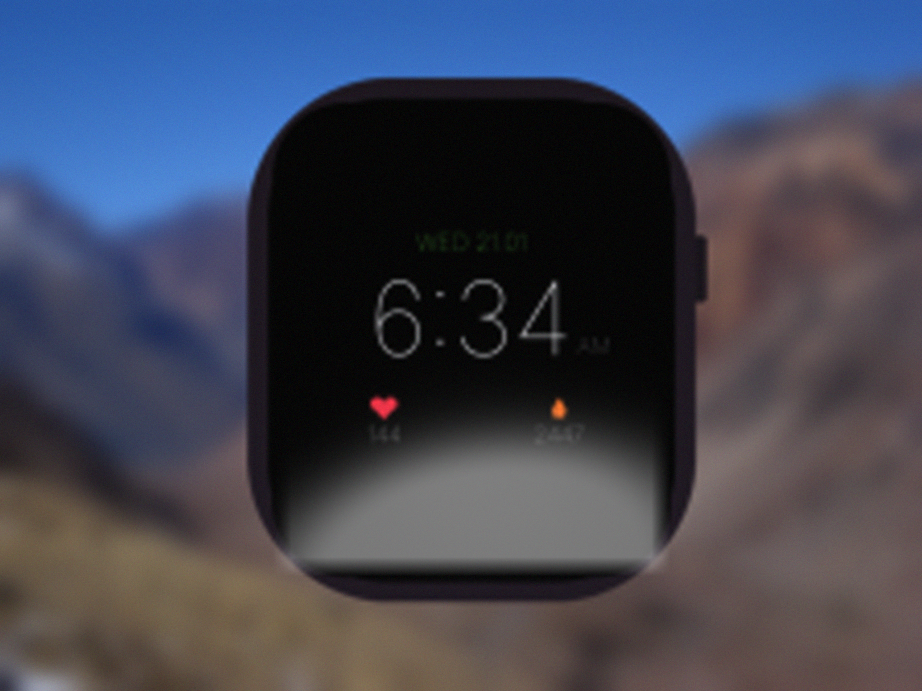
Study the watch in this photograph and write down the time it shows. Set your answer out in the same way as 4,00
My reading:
6,34
